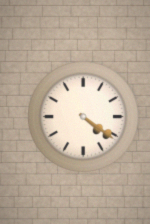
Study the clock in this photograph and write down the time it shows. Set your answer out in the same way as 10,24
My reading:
4,21
